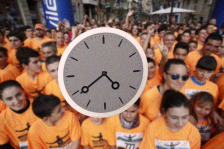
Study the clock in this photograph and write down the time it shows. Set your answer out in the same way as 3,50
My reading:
4,39
